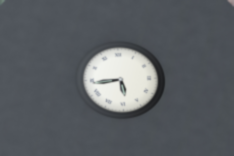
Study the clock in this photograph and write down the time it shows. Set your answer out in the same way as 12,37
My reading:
5,44
